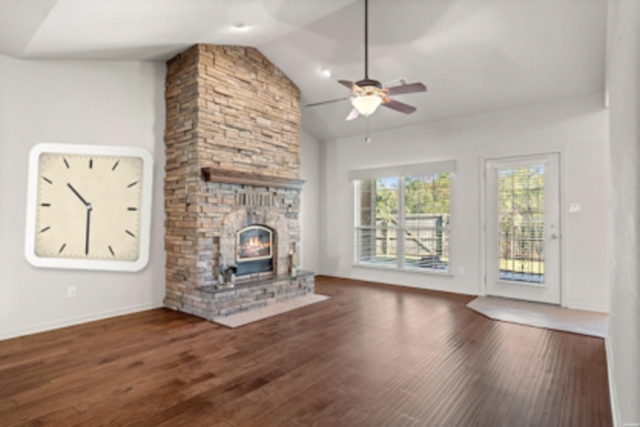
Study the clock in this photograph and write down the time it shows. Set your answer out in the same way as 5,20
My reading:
10,30
